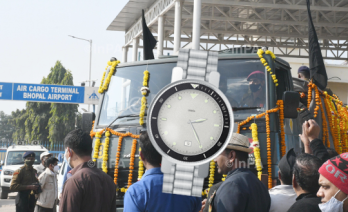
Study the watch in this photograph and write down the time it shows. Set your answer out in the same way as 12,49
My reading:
2,25
